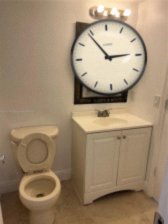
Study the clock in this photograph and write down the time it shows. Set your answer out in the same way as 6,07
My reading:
2,54
